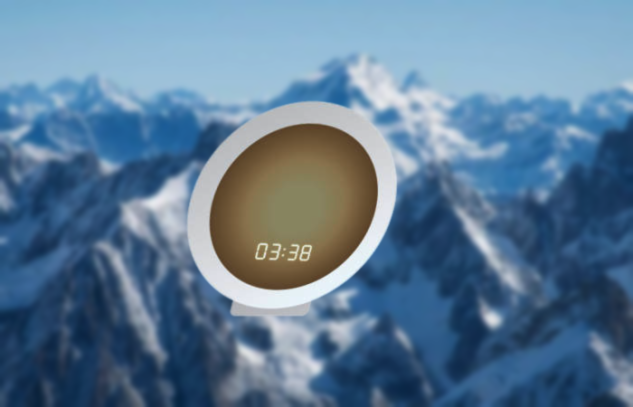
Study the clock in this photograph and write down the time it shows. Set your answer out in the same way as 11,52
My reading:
3,38
